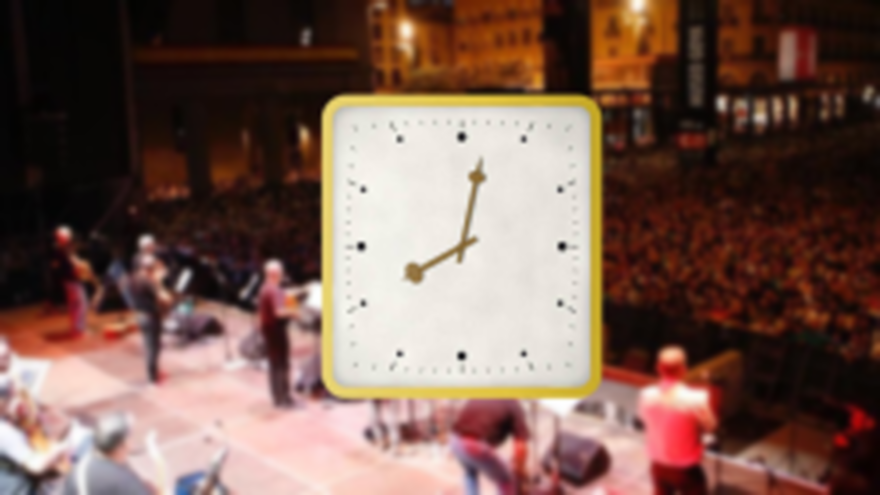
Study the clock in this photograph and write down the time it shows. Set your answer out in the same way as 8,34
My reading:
8,02
